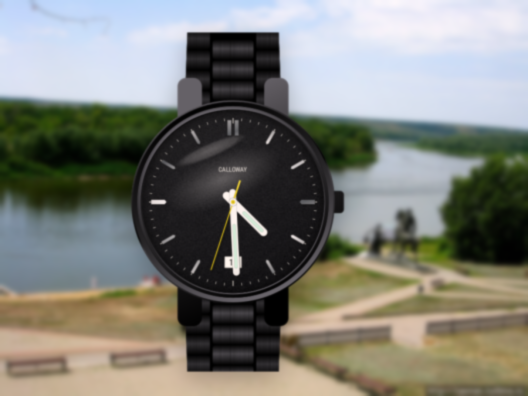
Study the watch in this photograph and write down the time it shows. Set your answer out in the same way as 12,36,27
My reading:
4,29,33
